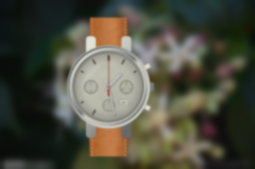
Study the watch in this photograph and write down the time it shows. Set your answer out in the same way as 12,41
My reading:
1,28
